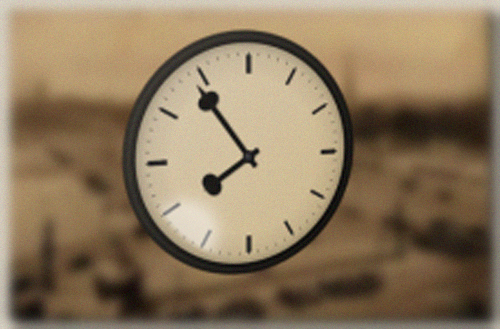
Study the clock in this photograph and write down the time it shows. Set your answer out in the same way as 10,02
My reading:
7,54
